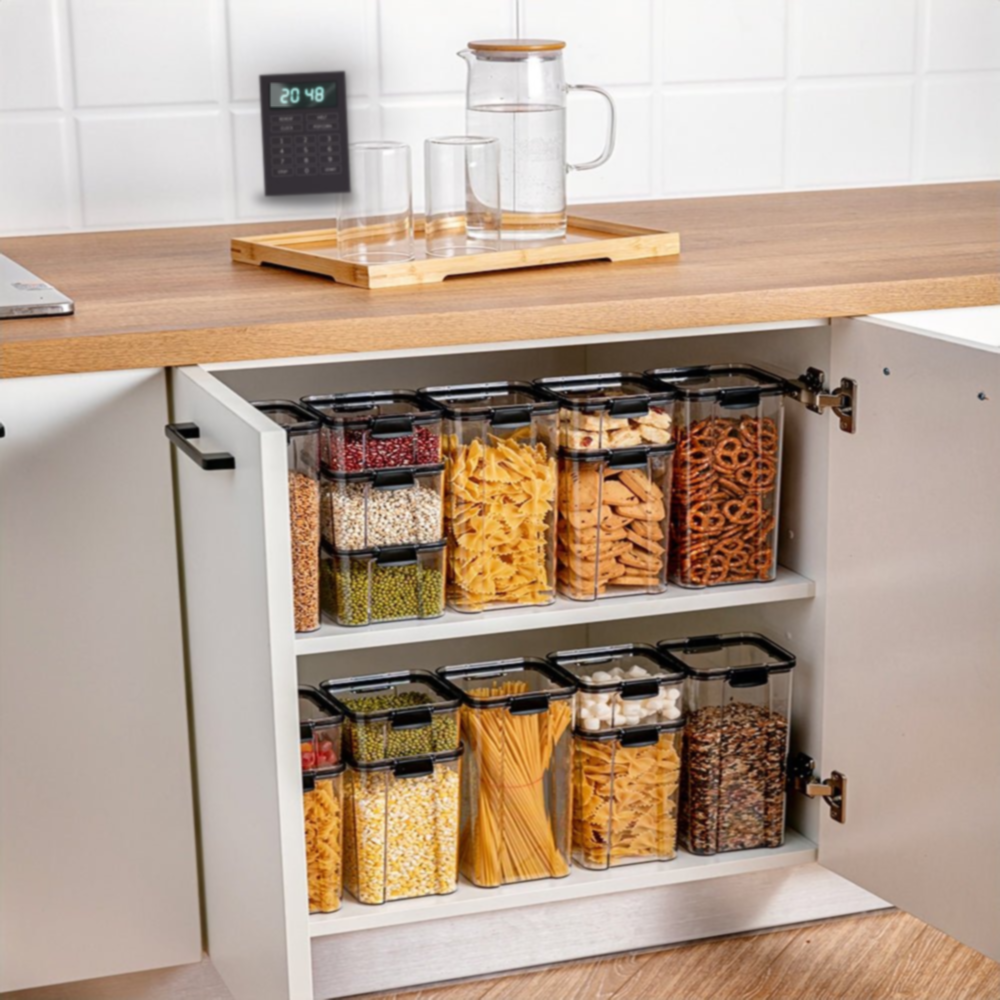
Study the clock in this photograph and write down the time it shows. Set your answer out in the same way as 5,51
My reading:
20,48
